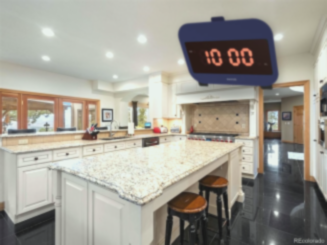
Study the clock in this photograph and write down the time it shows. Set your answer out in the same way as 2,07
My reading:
10,00
